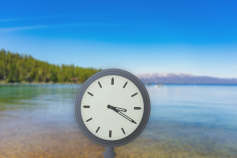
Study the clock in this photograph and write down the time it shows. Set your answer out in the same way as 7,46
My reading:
3,20
